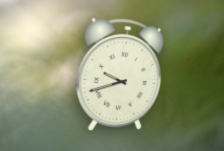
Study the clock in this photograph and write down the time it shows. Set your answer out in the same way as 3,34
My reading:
9,42
